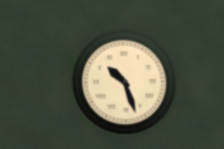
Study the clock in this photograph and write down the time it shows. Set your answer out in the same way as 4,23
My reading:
10,27
